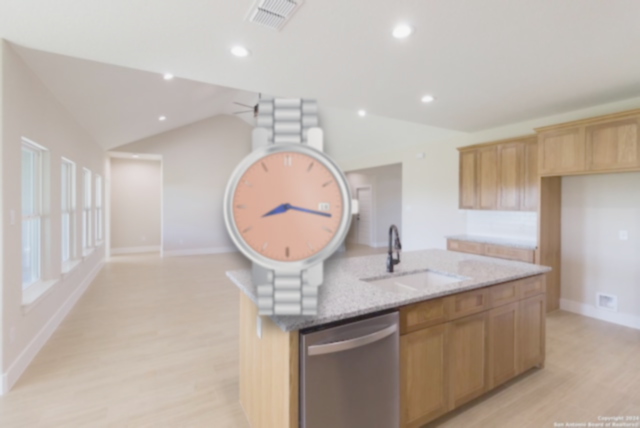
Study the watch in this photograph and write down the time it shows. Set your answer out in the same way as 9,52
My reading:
8,17
